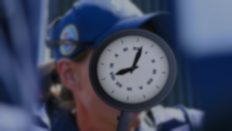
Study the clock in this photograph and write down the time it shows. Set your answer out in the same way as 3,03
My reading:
8,02
